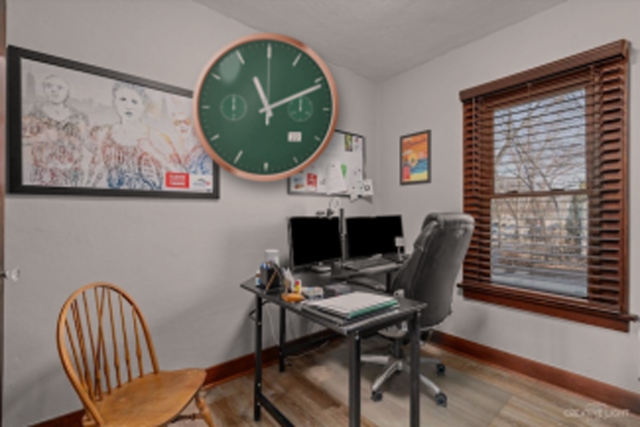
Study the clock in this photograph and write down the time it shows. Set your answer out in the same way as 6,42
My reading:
11,11
